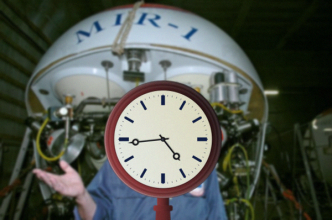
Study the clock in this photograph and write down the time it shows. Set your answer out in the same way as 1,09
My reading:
4,44
